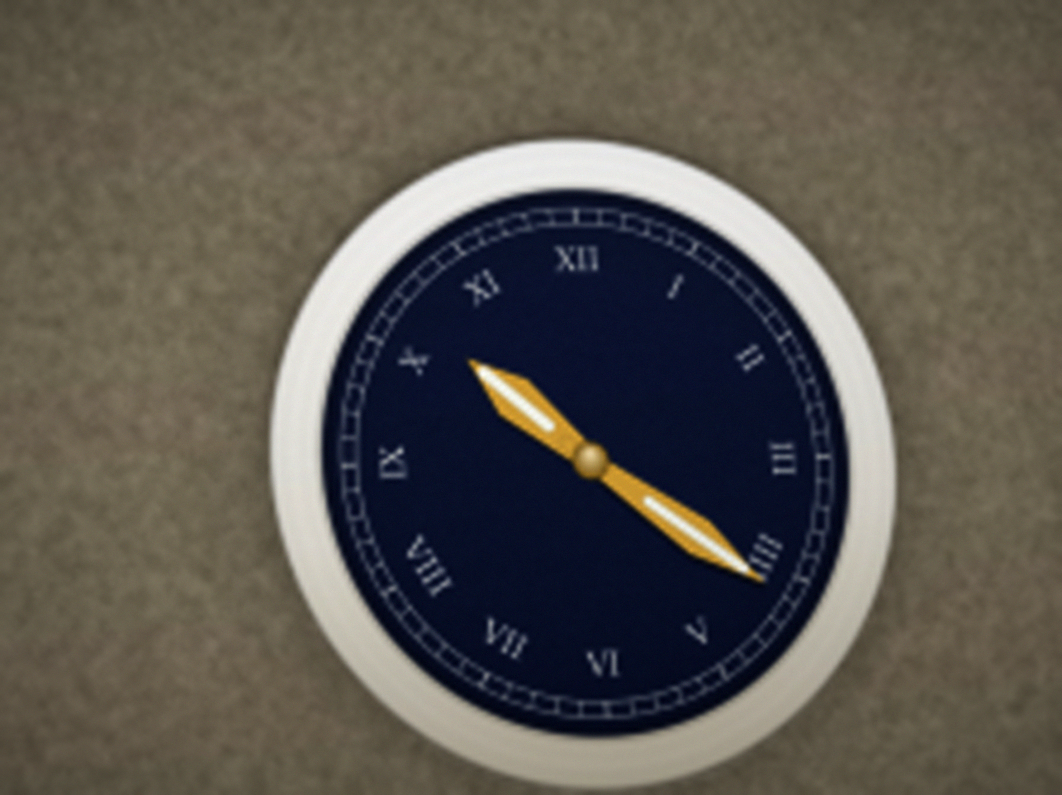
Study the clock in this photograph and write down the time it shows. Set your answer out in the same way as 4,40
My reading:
10,21
